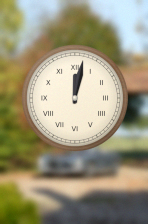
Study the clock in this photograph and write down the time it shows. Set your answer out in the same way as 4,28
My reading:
12,02
